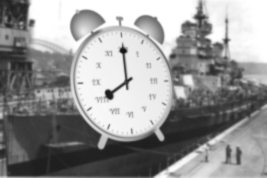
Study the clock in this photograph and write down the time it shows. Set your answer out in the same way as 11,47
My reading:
8,00
